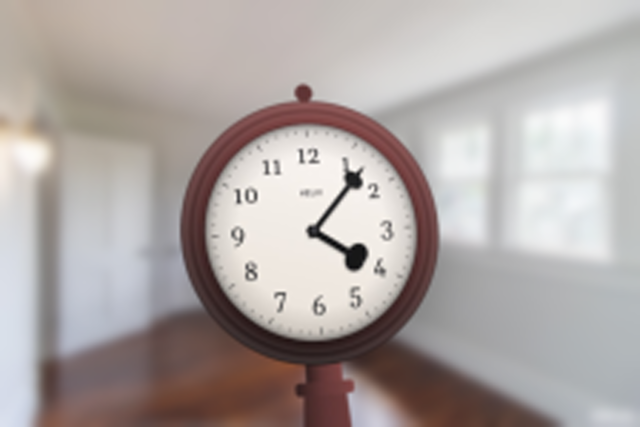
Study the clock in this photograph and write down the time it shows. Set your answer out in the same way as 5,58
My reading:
4,07
